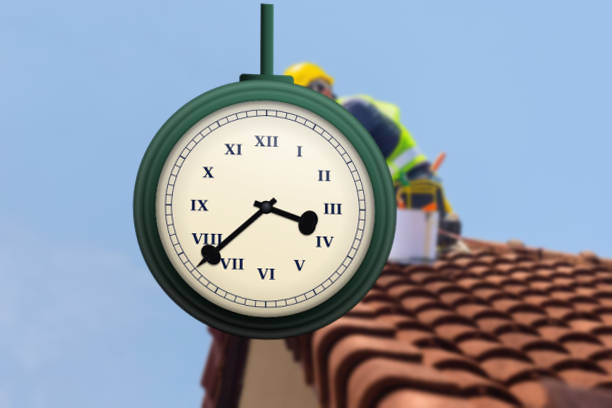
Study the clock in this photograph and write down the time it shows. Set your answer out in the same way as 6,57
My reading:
3,38
